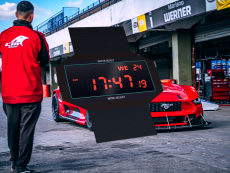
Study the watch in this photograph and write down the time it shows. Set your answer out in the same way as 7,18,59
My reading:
17,47,19
